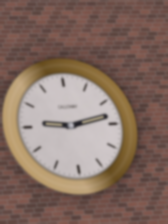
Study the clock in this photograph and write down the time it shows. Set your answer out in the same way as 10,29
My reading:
9,13
